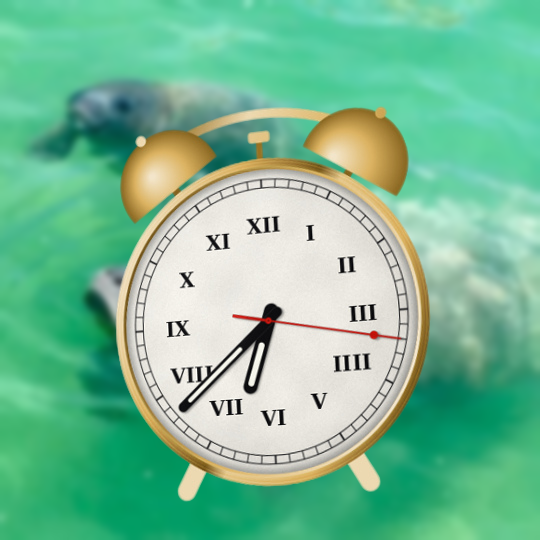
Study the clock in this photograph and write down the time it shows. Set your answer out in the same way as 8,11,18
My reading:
6,38,17
